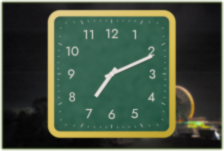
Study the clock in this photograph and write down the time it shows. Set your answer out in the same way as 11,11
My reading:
7,11
